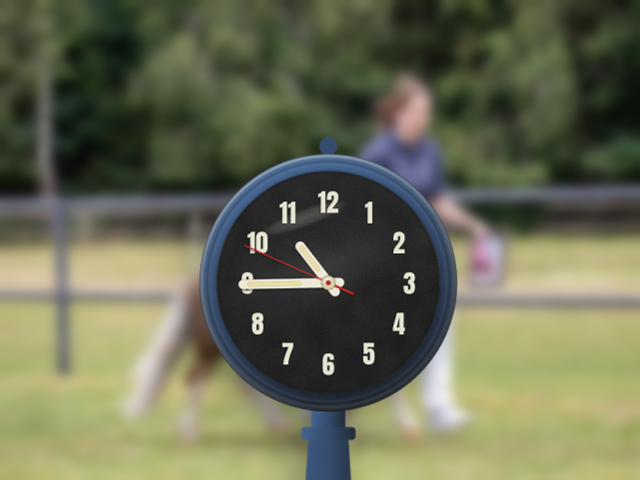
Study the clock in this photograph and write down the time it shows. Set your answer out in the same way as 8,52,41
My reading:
10,44,49
